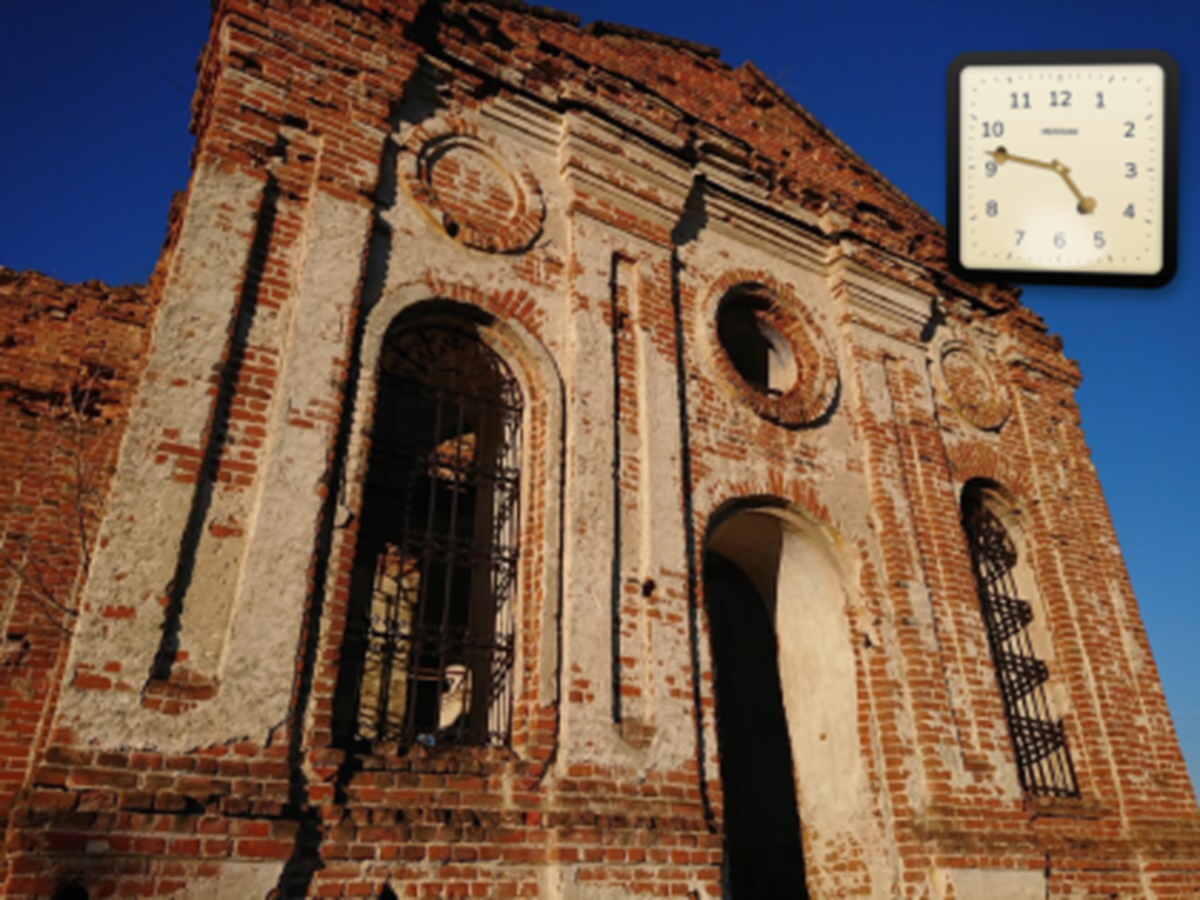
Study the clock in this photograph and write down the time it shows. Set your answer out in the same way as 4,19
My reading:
4,47
